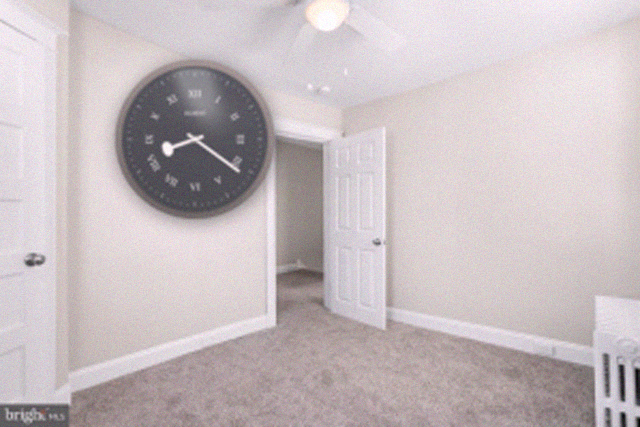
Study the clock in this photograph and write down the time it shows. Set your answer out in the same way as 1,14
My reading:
8,21
